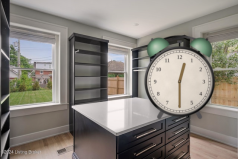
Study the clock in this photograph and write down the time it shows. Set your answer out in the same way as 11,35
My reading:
12,30
